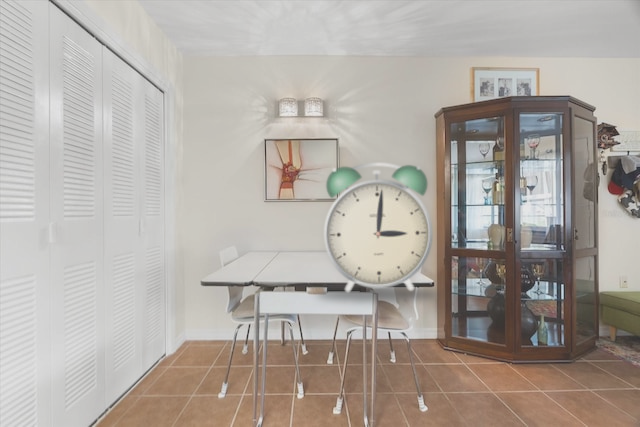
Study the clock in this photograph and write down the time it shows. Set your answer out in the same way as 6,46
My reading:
3,01
